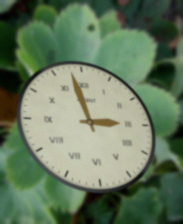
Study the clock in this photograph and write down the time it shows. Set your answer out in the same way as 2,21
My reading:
2,58
